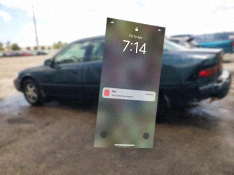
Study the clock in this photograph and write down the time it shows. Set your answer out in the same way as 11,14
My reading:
7,14
